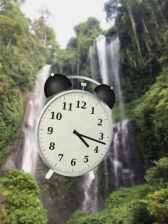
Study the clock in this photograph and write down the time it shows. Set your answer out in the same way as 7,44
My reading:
4,17
